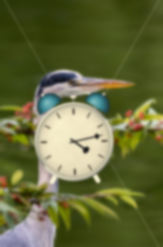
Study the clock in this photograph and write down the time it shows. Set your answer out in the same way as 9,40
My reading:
4,13
